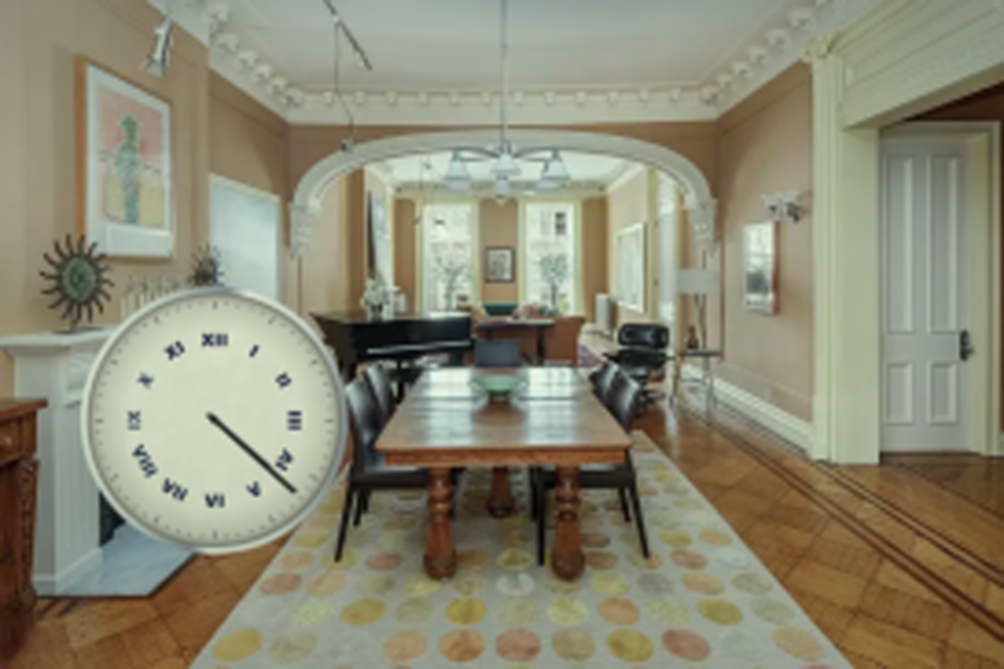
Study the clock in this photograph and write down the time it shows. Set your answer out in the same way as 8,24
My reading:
4,22
